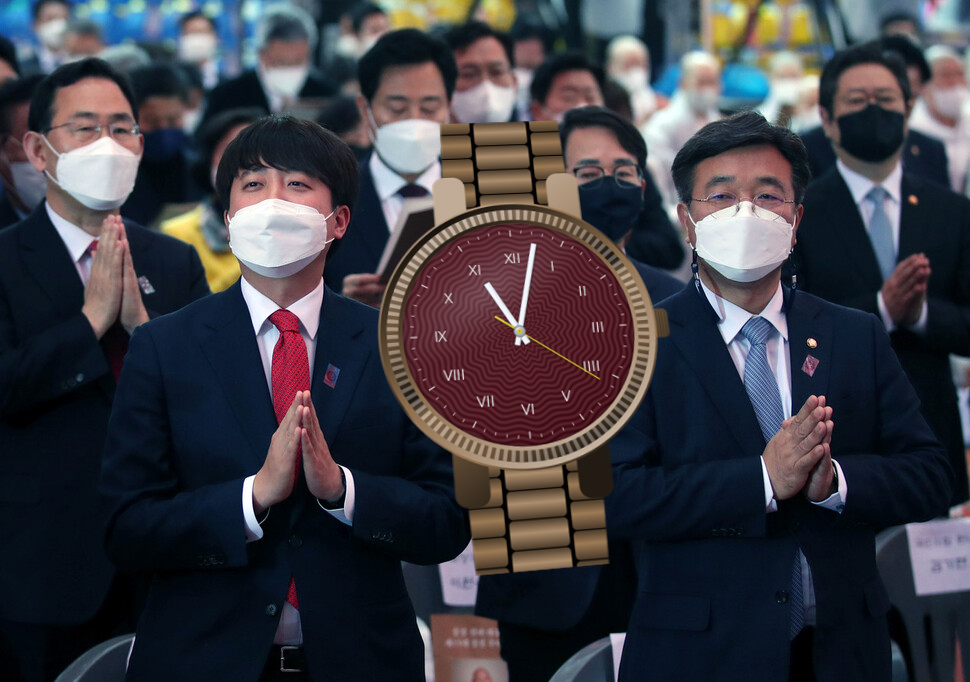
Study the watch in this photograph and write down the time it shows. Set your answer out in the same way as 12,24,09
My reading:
11,02,21
